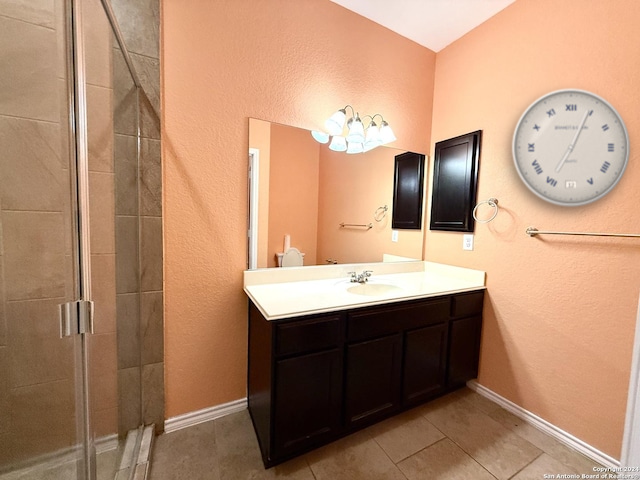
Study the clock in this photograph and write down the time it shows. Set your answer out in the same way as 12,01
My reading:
7,04
